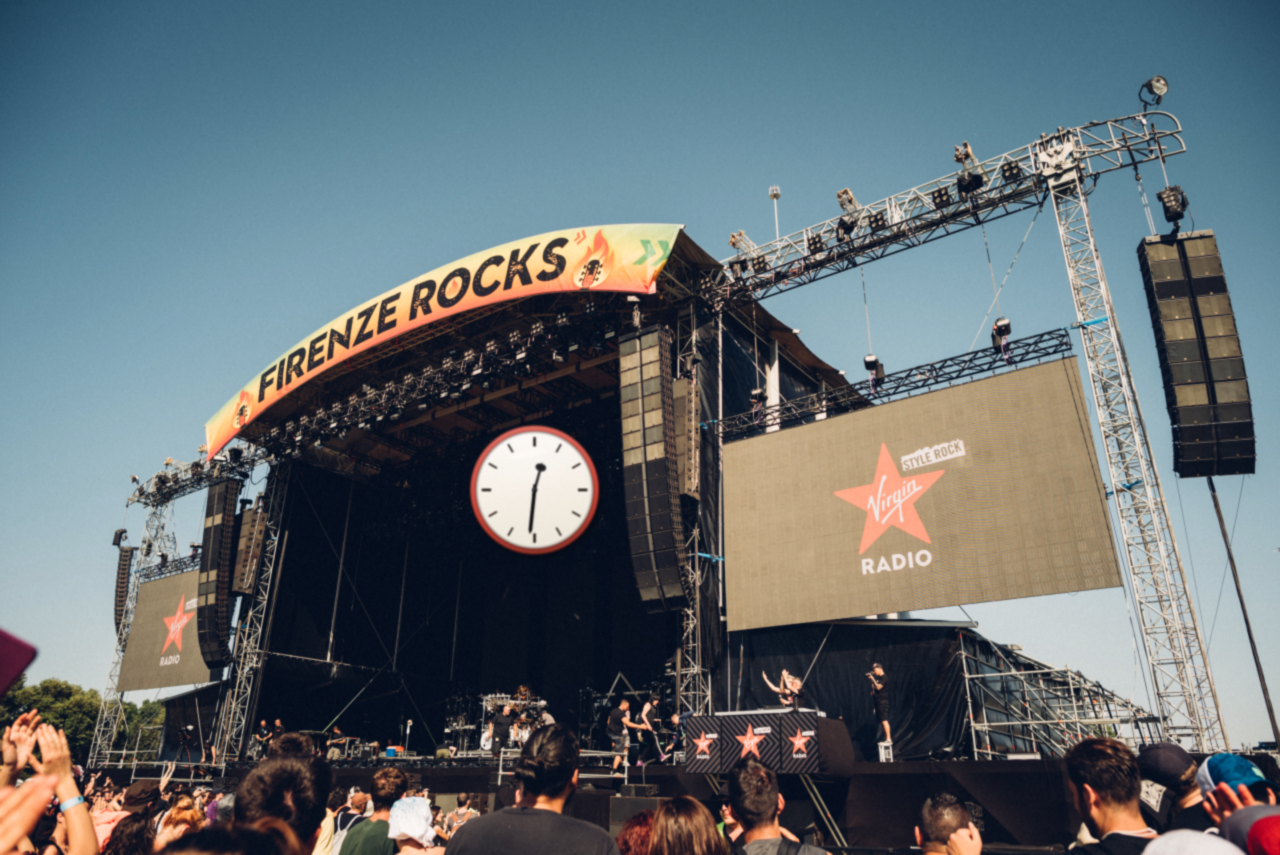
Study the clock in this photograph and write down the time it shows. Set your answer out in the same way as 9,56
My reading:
12,31
